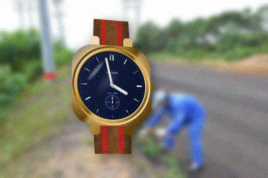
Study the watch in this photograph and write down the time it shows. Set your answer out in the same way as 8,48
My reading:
3,58
